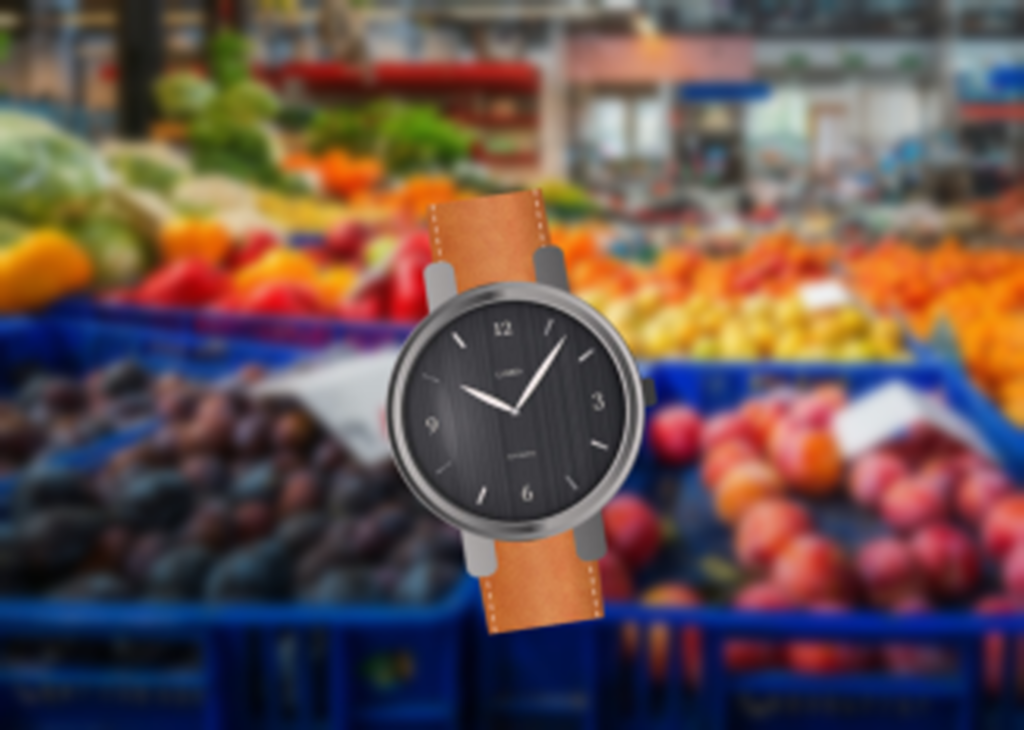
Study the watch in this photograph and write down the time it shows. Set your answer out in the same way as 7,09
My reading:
10,07
